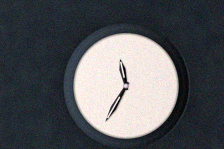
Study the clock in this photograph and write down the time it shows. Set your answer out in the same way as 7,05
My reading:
11,35
